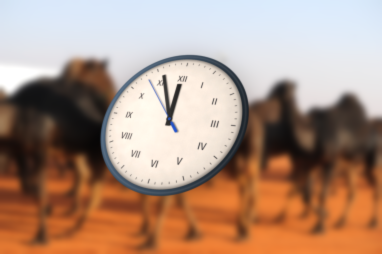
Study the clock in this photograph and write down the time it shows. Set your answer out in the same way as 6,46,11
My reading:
11,55,53
